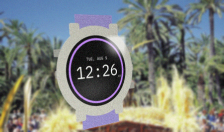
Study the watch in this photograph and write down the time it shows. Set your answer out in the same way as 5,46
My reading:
12,26
